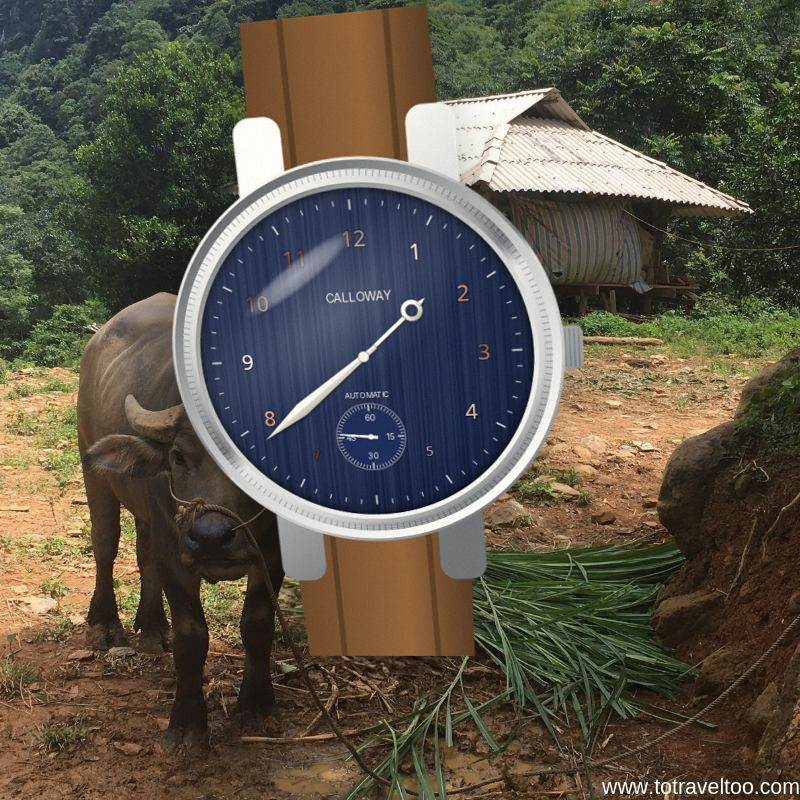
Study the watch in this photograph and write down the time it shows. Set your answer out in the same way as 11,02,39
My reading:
1,38,46
